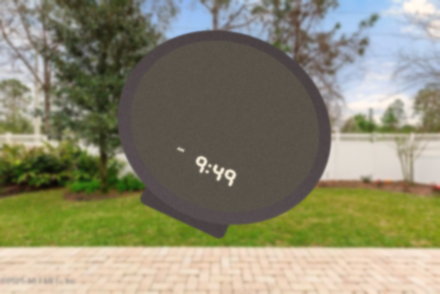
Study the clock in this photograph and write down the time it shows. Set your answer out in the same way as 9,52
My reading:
9,49
